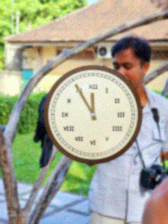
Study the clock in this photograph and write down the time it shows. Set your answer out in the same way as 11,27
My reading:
11,55
